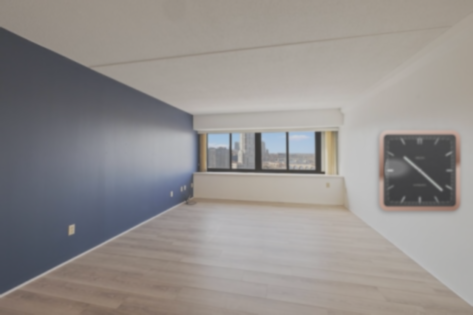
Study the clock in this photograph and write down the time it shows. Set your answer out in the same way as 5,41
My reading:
10,22
